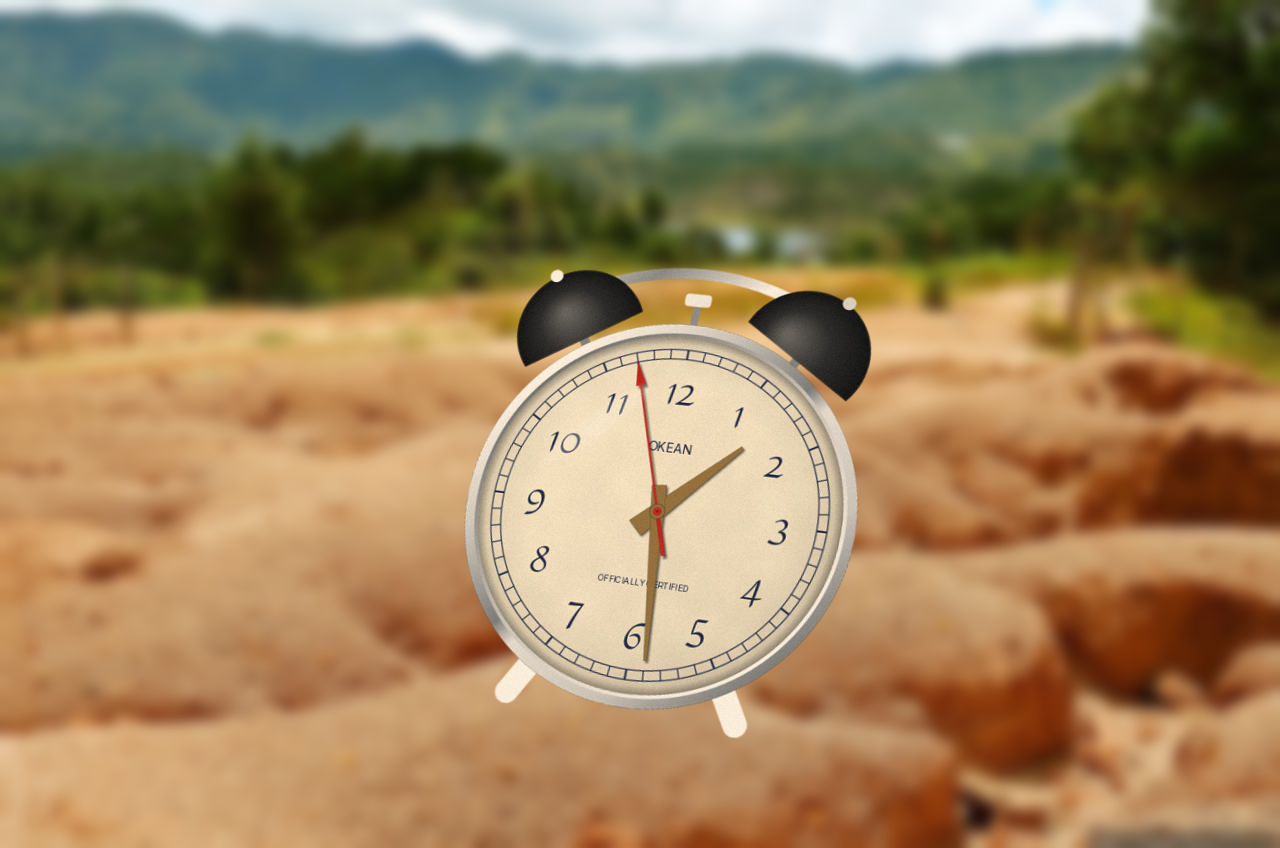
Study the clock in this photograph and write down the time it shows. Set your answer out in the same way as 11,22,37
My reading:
1,28,57
